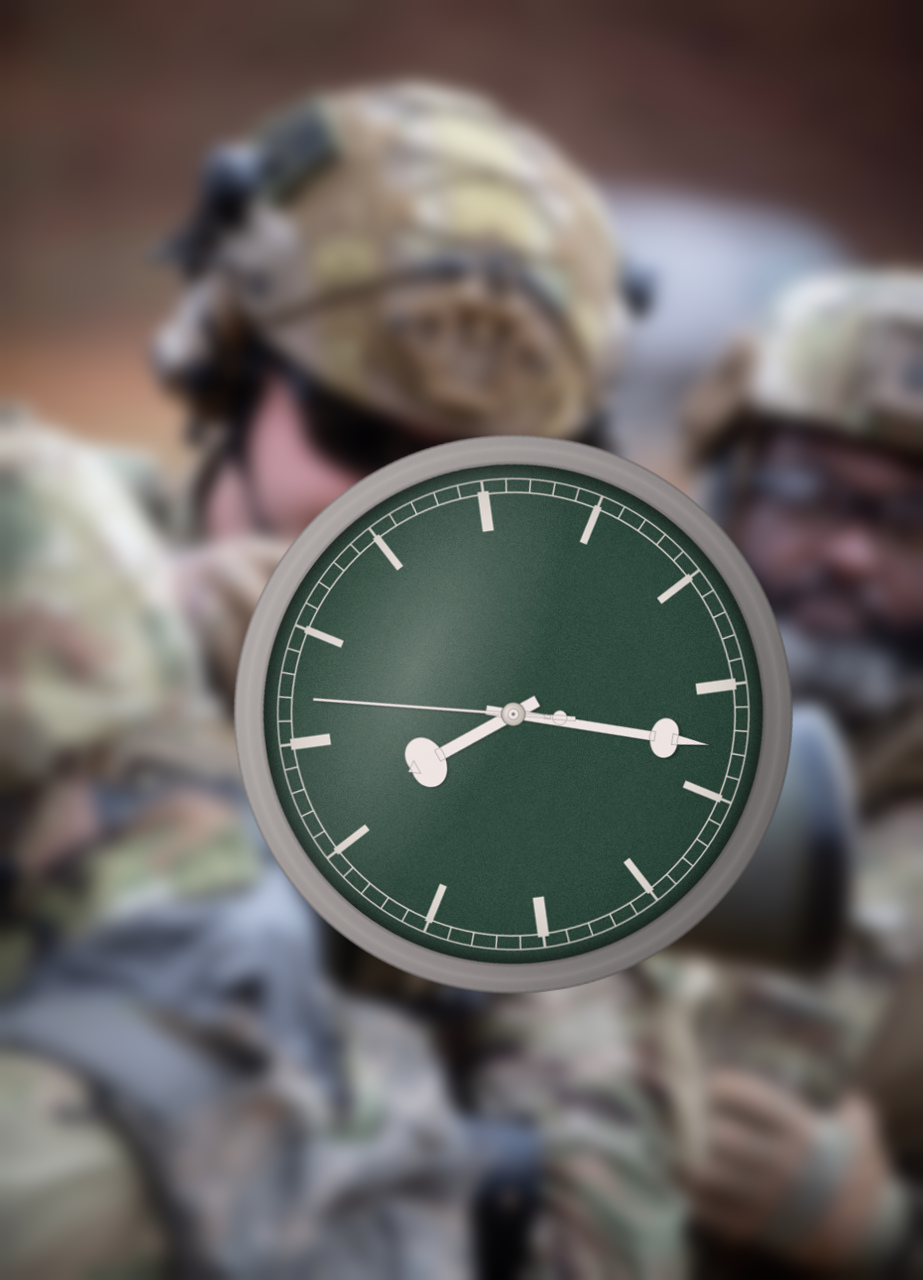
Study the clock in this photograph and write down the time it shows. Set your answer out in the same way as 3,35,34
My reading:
8,17,47
